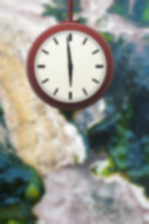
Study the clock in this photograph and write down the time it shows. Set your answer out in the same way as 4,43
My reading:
5,59
